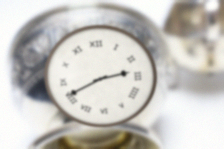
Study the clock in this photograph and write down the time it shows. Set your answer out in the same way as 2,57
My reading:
2,41
